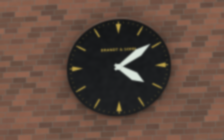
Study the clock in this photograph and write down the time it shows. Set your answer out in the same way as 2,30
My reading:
4,09
